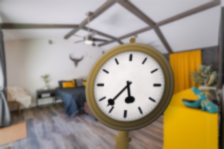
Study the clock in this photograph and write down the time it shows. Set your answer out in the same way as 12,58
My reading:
5,37
